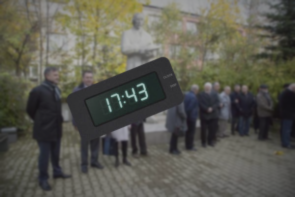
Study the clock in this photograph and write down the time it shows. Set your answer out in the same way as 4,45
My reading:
17,43
